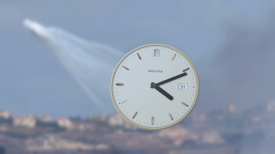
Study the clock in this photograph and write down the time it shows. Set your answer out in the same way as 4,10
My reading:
4,11
